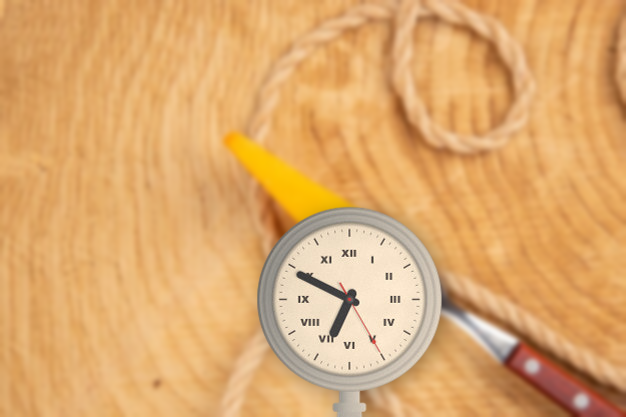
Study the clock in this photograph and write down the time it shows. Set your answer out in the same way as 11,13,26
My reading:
6,49,25
